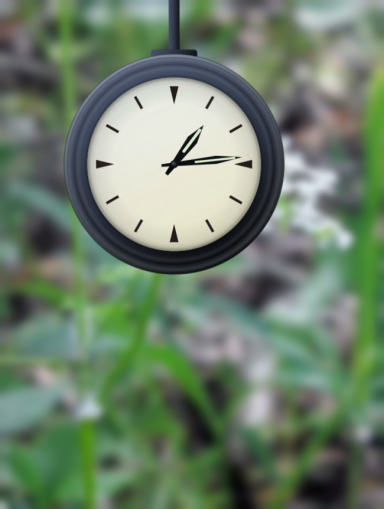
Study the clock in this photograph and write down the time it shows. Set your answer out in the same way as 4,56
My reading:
1,14
